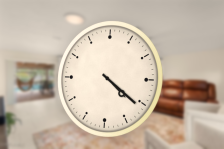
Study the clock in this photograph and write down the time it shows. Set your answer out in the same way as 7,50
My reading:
4,21
